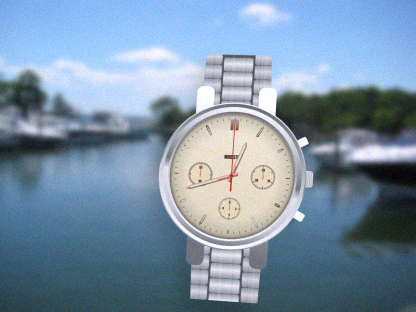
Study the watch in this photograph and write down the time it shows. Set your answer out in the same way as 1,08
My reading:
12,42
